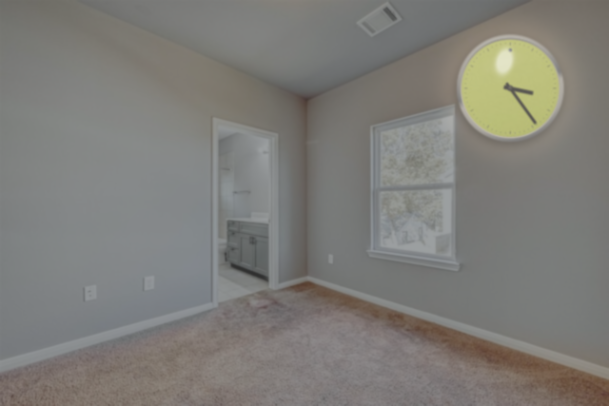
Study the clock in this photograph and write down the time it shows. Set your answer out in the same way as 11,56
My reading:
3,24
